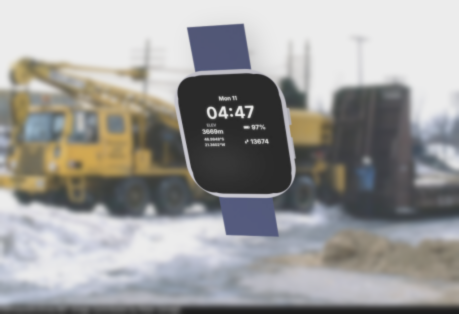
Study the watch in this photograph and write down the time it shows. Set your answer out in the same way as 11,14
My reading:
4,47
